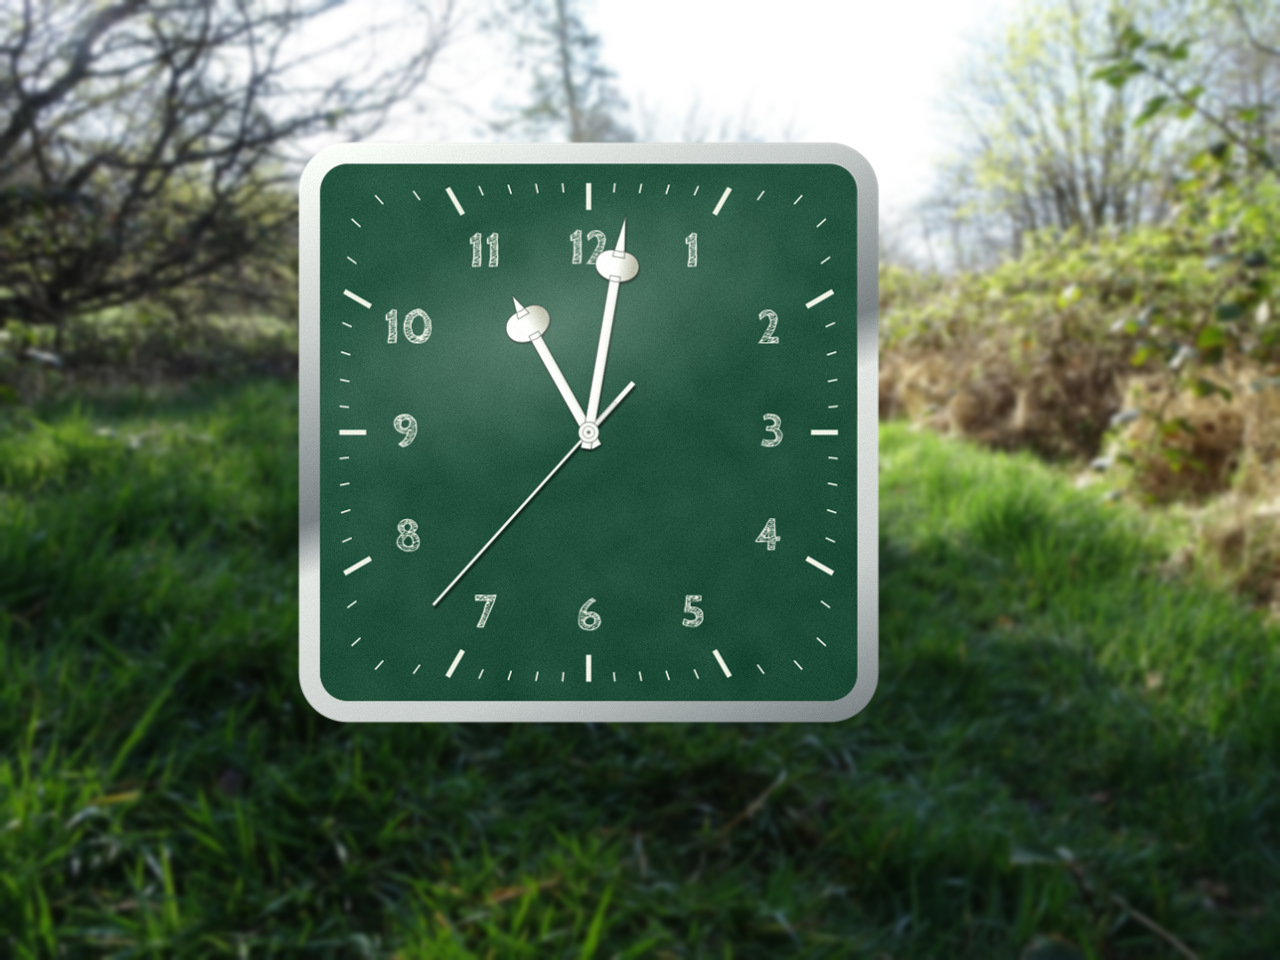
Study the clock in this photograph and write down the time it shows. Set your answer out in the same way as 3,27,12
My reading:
11,01,37
